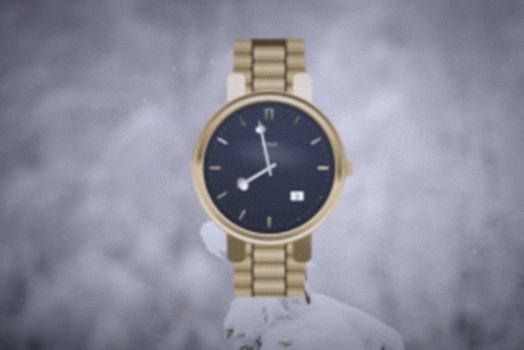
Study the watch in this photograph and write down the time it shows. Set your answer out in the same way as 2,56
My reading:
7,58
